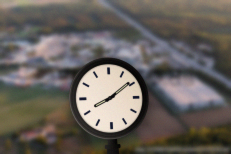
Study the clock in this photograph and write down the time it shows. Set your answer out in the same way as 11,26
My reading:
8,09
